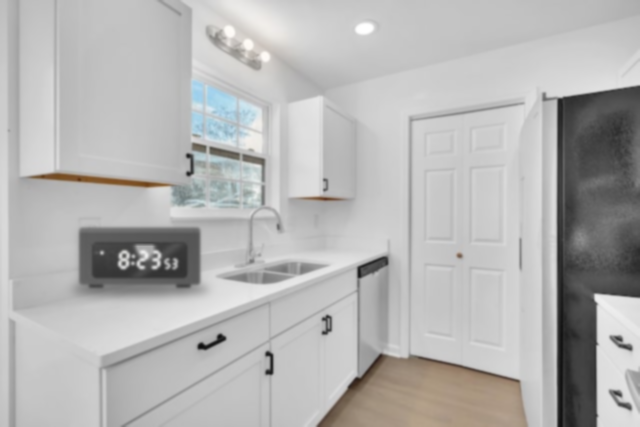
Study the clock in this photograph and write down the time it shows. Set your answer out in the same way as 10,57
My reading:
8,23
